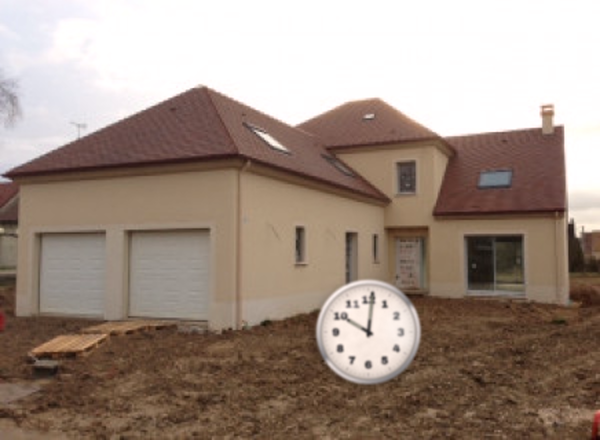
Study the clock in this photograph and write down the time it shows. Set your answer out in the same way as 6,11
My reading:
10,01
